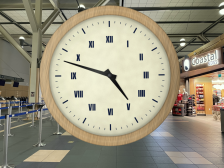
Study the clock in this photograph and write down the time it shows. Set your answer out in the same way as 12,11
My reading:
4,48
